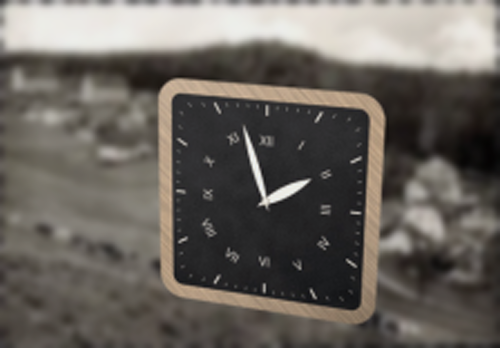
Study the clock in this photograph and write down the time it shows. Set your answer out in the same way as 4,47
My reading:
1,57
